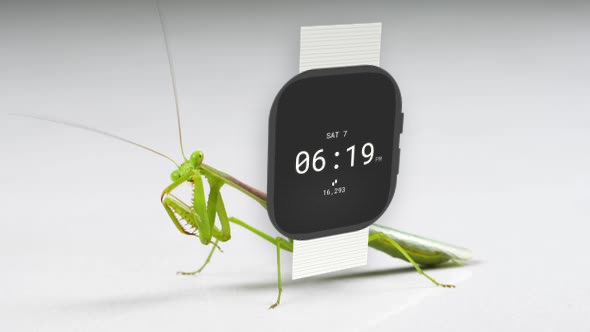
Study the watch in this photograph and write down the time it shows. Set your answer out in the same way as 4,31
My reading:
6,19
